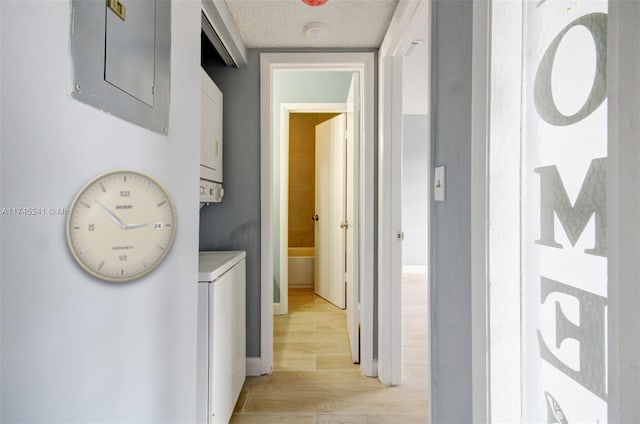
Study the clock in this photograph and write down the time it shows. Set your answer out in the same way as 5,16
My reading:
2,52
